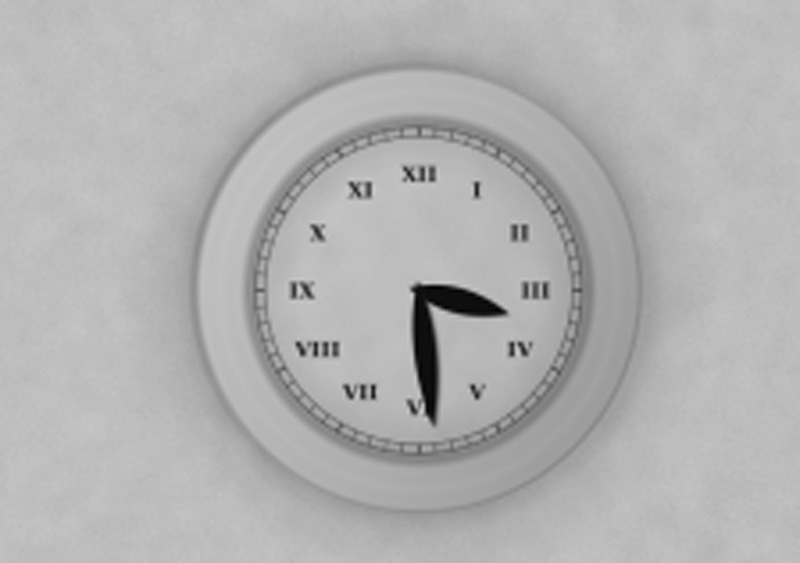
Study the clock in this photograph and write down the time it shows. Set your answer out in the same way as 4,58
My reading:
3,29
